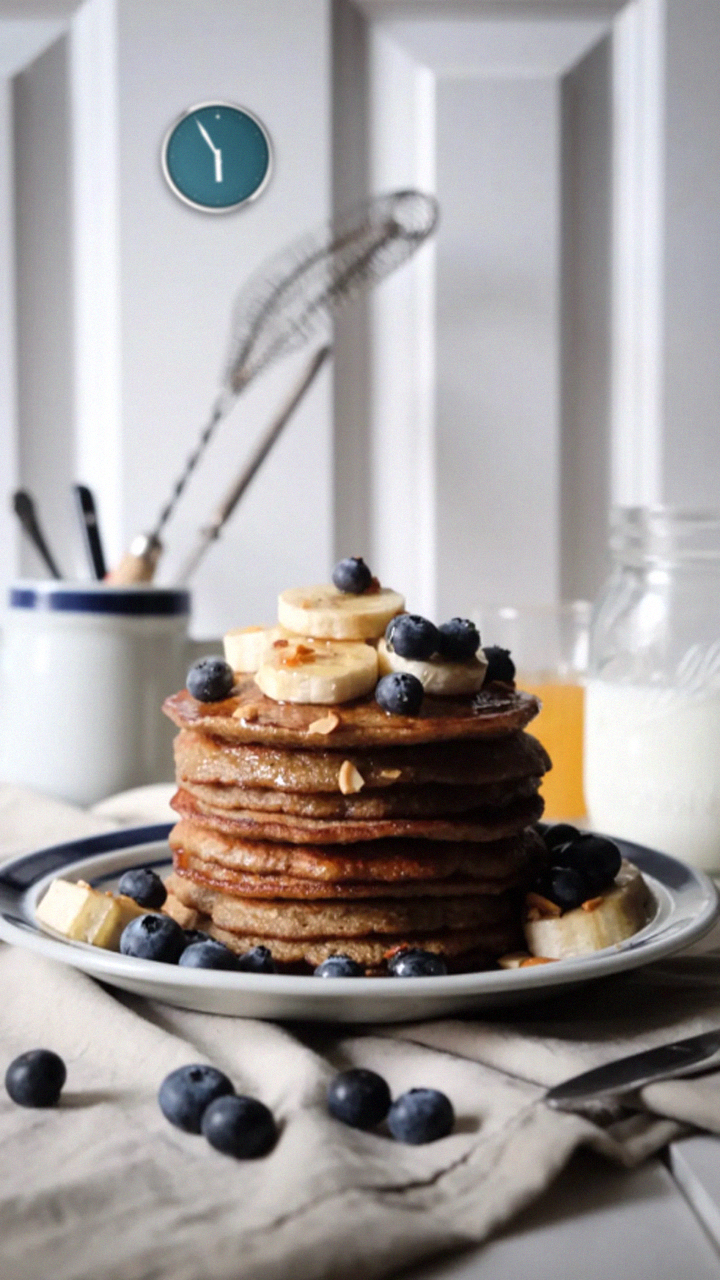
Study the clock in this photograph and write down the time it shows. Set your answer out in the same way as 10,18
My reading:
5,55
